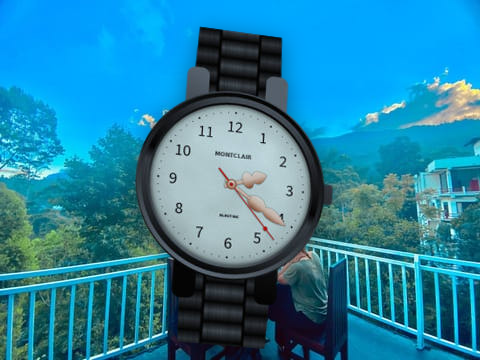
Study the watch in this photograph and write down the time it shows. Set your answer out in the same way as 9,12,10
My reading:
2,20,23
